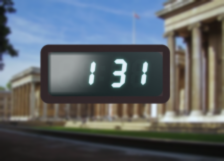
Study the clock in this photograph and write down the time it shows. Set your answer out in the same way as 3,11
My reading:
1,31
